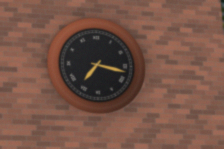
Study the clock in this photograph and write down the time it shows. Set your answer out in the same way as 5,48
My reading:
7,17
